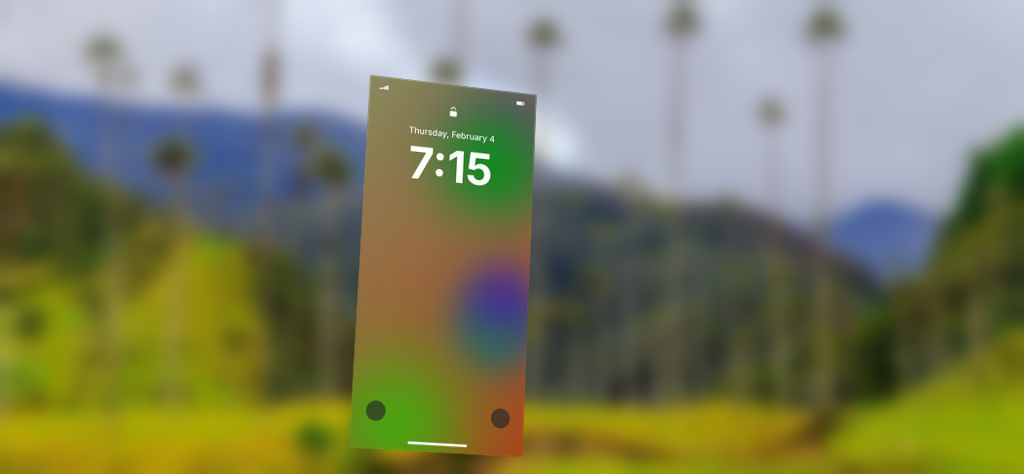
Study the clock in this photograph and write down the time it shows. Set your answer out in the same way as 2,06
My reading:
7,15
